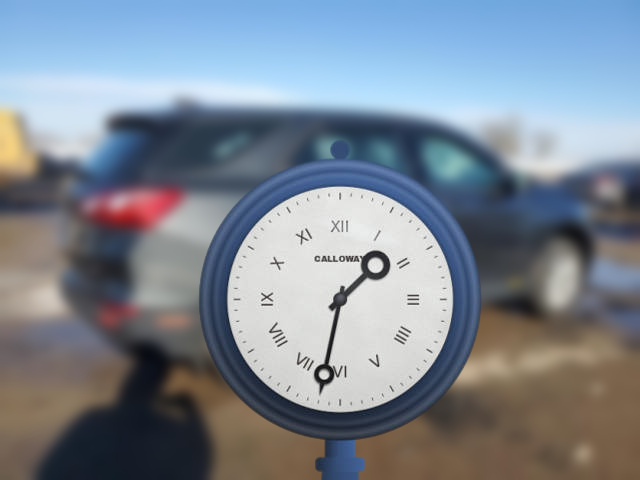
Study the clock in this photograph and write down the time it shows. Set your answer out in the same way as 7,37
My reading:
1,32
